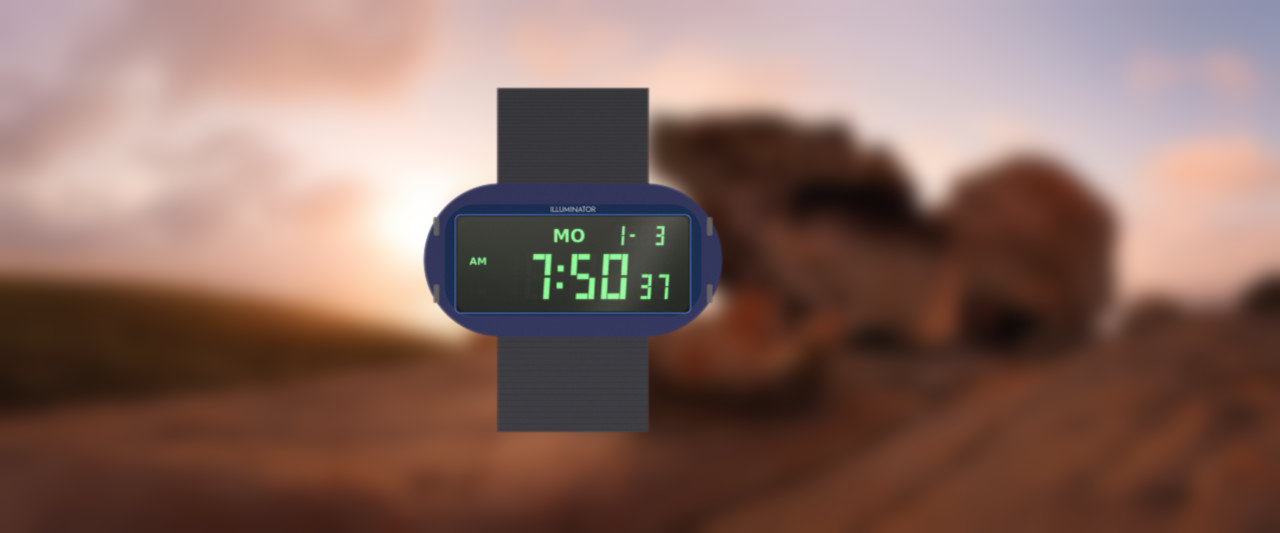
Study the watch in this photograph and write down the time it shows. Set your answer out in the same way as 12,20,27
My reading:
7,50,37
